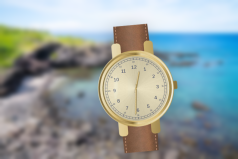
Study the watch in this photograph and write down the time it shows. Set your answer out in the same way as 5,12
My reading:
12,31
